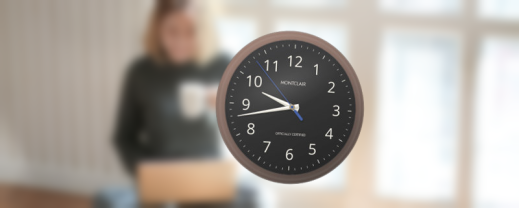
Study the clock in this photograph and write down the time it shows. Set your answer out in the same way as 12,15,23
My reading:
9,42,53
